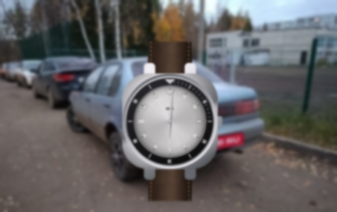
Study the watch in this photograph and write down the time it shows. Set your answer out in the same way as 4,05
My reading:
6,01
